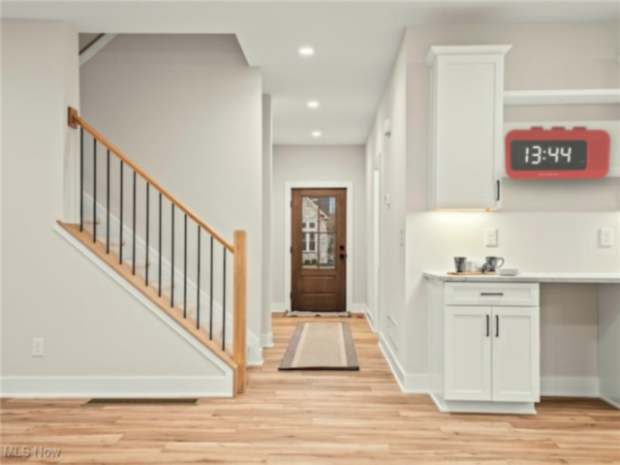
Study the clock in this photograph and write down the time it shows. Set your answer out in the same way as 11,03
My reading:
13,44
